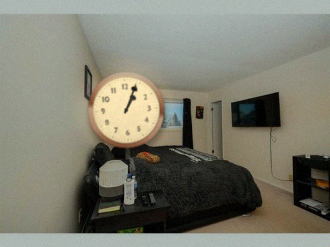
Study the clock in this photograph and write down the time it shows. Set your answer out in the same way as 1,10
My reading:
1,04
